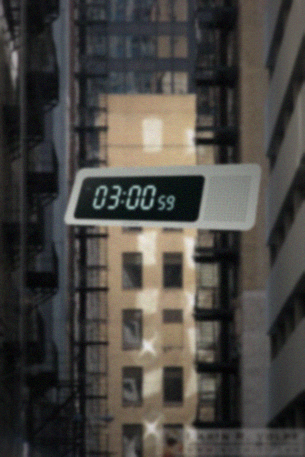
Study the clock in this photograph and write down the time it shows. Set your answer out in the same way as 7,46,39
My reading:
3,00,59
